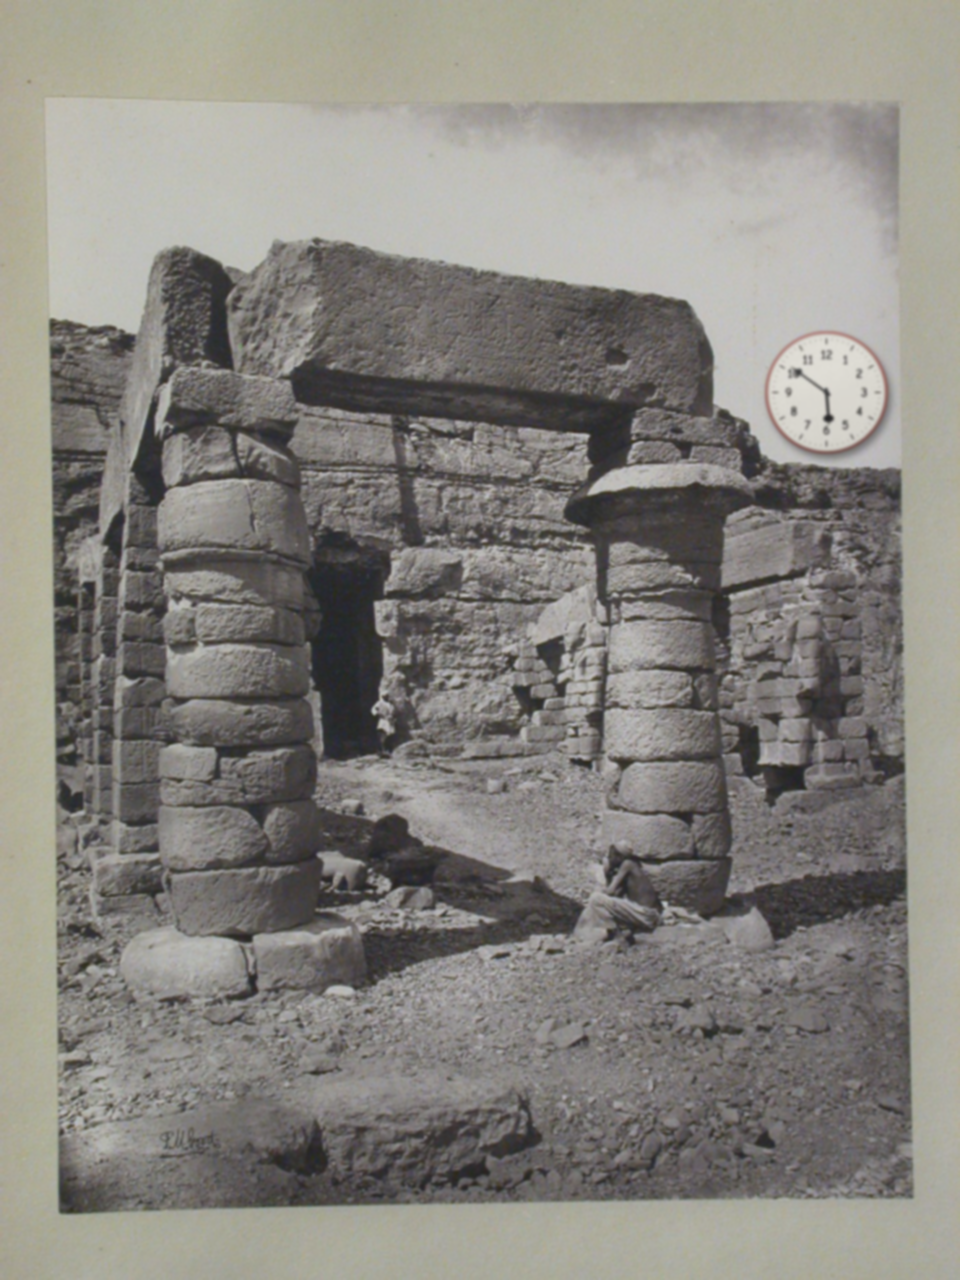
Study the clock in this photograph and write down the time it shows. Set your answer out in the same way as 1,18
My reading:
5,51
